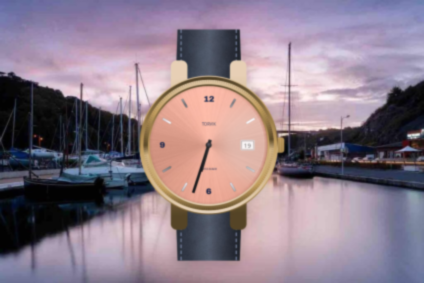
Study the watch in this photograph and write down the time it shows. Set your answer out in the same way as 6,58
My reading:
6,33
